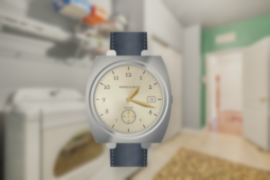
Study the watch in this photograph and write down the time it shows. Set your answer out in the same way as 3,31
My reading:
1,18
